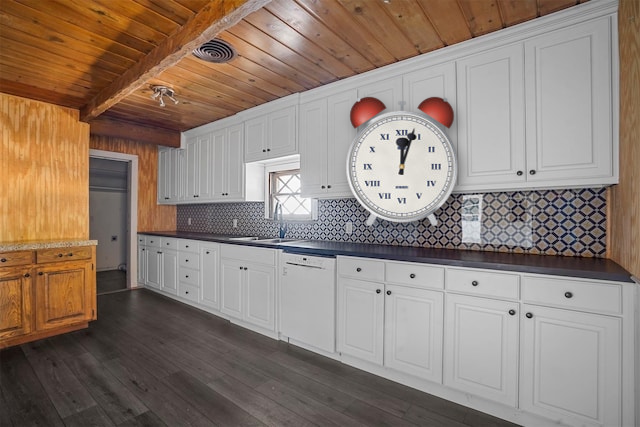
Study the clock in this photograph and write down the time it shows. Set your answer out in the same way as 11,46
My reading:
12,03
